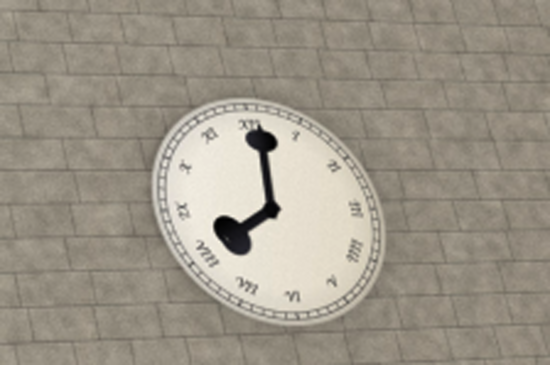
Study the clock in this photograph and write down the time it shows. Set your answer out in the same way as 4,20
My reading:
8,01
